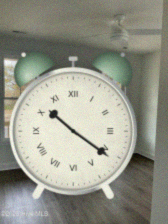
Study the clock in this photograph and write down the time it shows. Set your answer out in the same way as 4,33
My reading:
10,21
